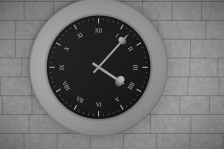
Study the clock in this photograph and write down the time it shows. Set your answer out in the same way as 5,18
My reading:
4,07
